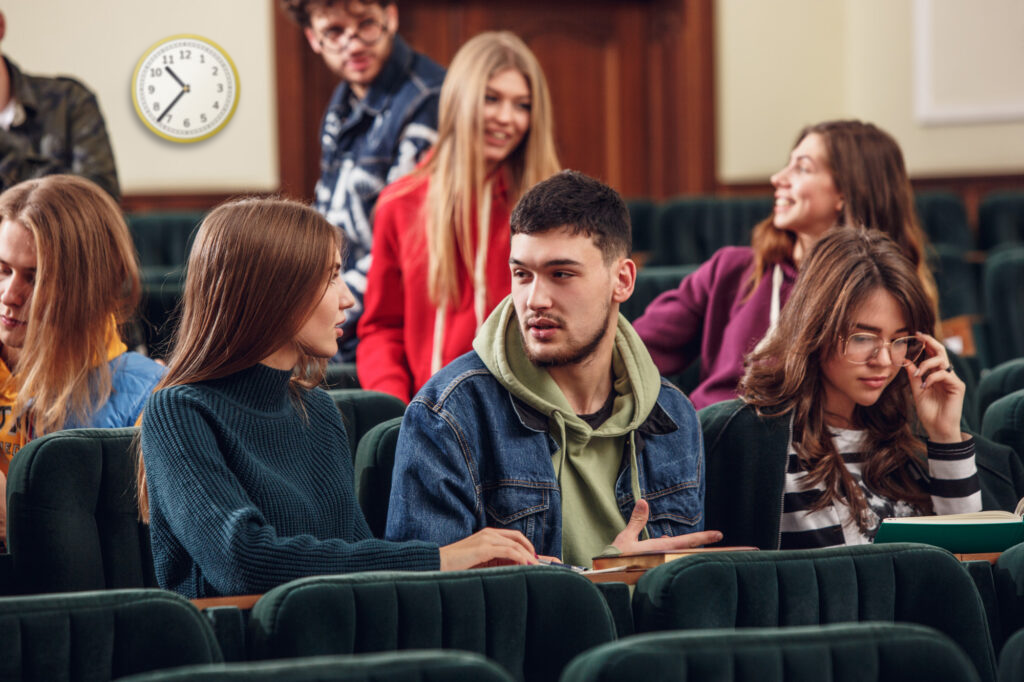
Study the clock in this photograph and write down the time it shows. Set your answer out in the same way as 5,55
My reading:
10,37
